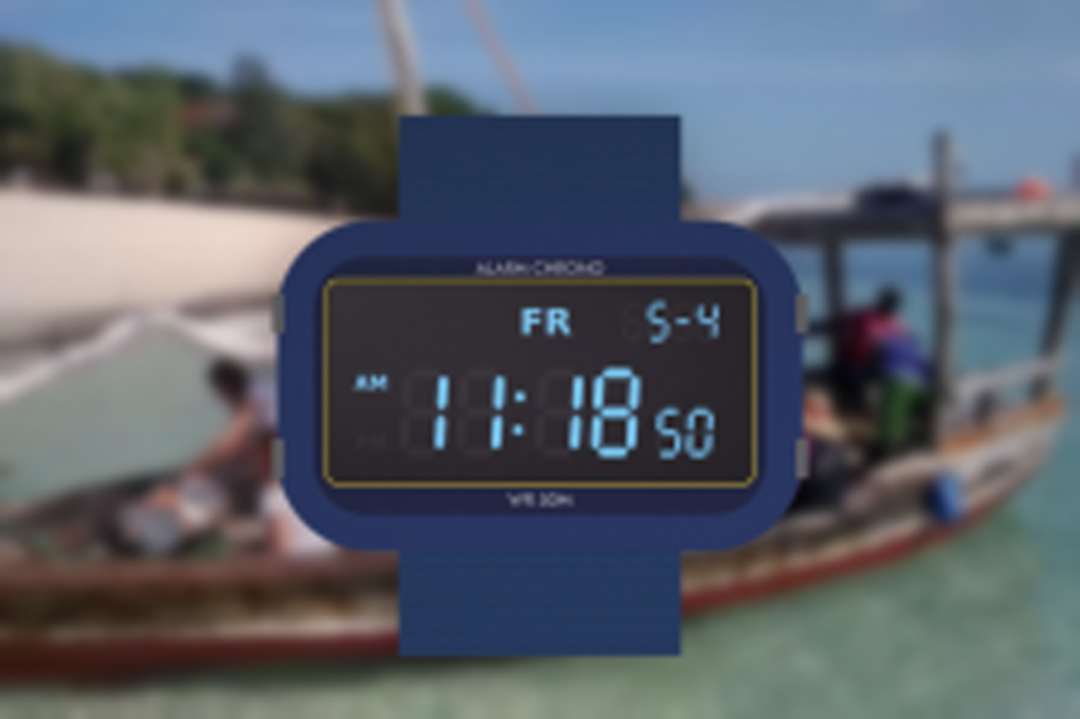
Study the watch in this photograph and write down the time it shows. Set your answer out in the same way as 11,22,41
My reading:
11,18,50
